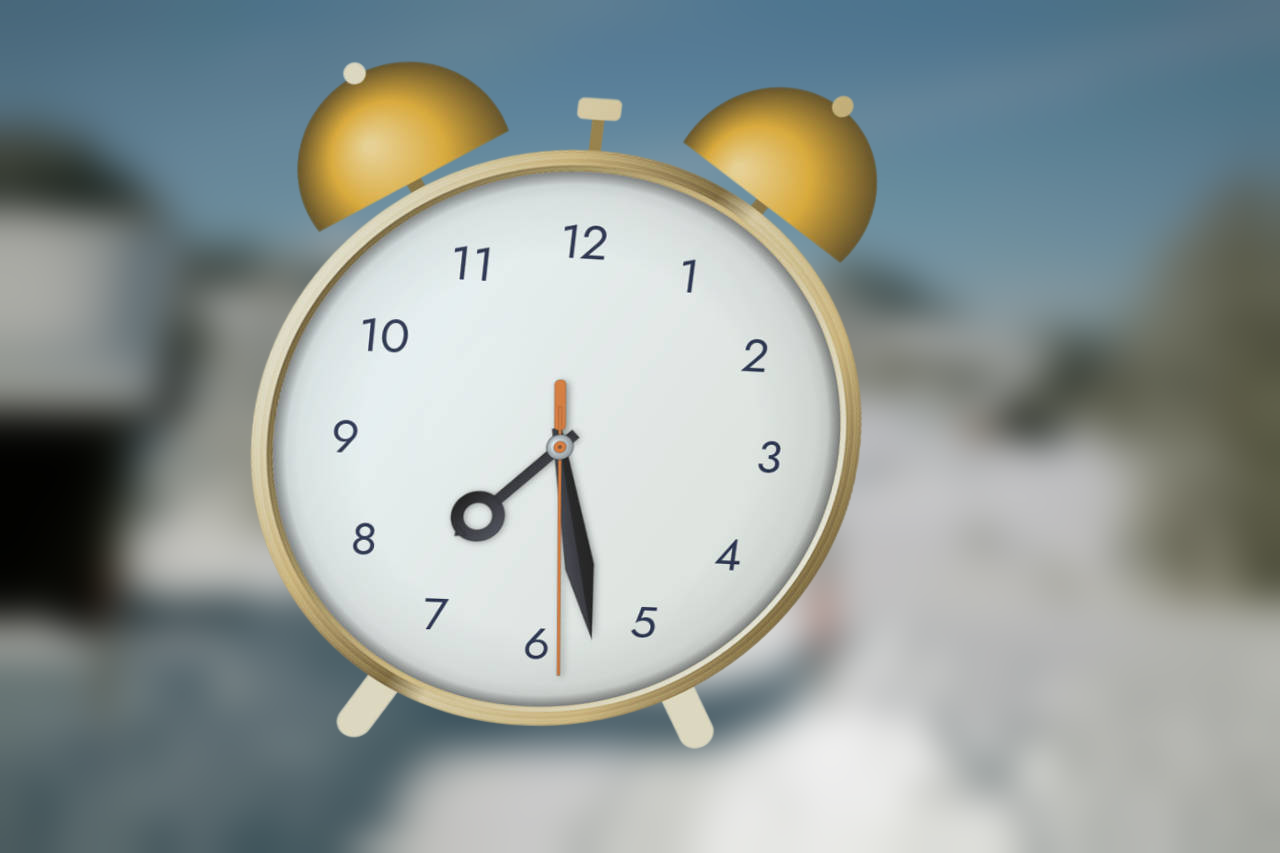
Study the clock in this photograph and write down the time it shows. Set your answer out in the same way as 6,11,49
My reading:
7,27,29
